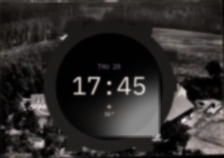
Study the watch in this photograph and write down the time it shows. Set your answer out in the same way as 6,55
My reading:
17,45
